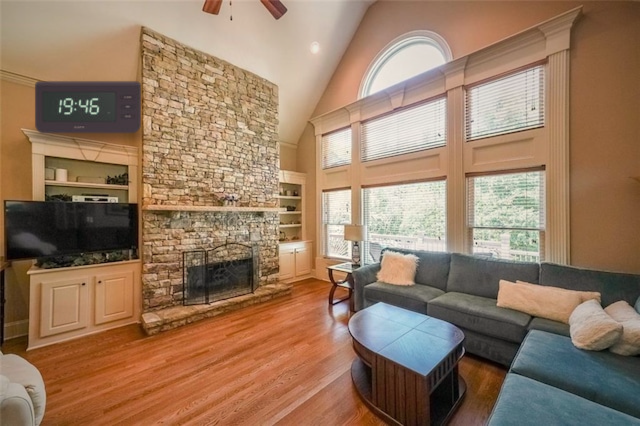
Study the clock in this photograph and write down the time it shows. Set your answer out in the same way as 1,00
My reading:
19,46
